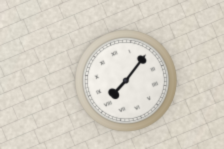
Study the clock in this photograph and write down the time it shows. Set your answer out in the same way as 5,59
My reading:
8,10
